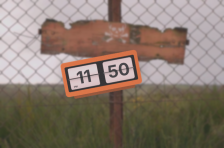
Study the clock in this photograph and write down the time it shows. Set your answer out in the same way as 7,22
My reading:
11,50
